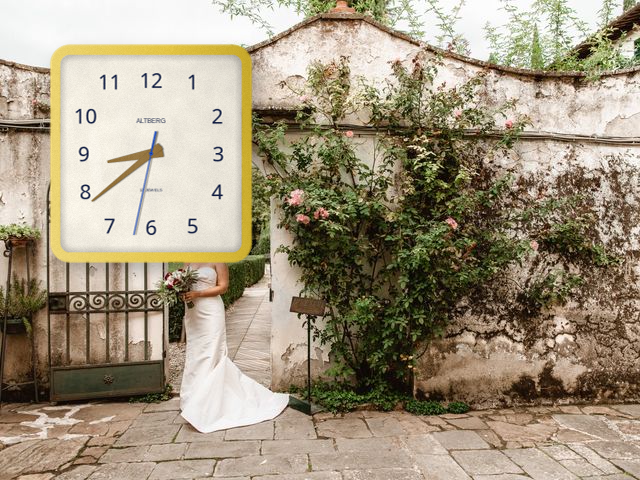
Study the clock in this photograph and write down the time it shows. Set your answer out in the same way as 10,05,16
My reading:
8,38,32
